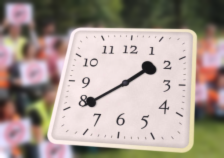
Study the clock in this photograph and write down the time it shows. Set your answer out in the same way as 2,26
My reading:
1,39
